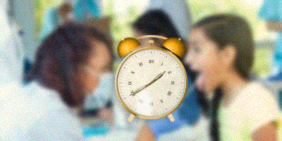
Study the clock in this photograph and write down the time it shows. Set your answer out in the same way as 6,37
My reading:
1,40
